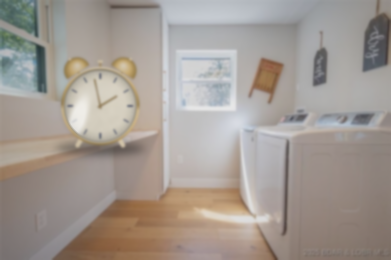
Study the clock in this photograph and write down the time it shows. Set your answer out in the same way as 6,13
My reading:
1,58
